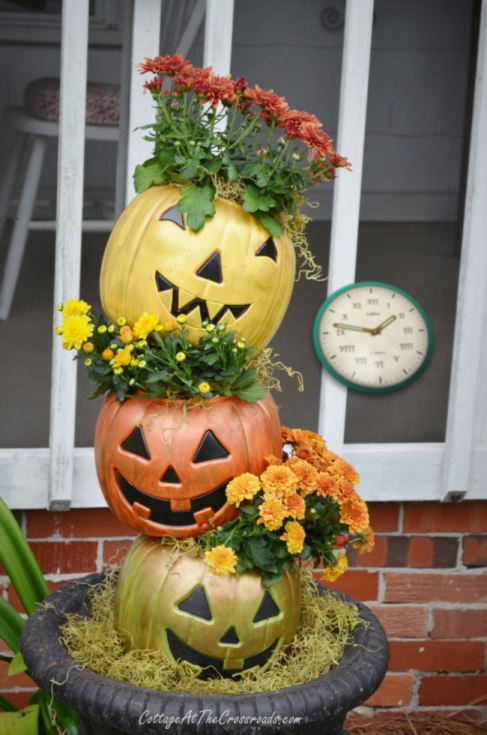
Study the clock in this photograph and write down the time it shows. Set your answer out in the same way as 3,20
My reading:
1,47
